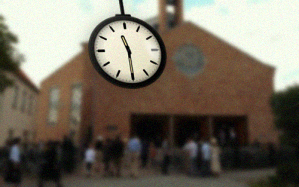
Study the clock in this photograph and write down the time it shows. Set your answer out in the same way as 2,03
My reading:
11,30
